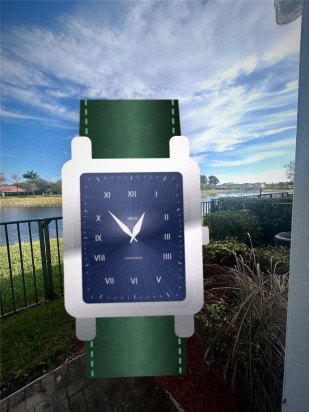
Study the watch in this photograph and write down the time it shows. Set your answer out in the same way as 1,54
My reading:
12,53
